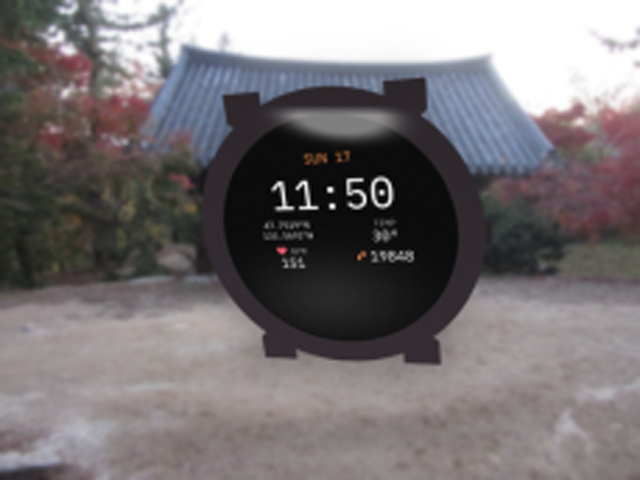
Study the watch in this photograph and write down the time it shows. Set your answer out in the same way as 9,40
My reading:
11,50
